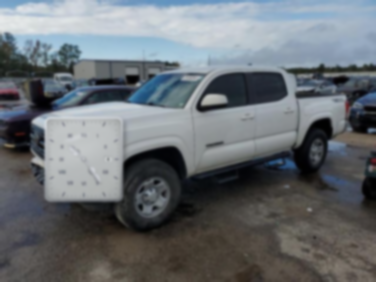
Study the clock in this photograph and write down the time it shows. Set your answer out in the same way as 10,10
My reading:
10,24
